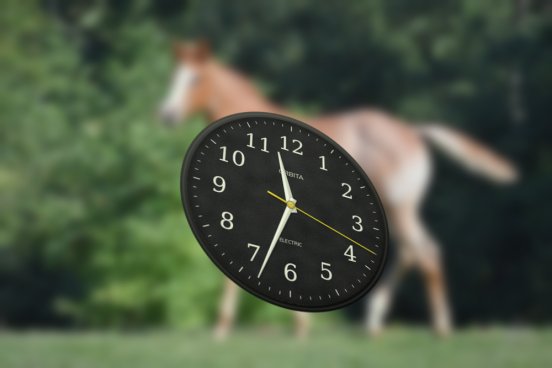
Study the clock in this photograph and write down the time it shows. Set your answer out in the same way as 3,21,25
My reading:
11,33,18
